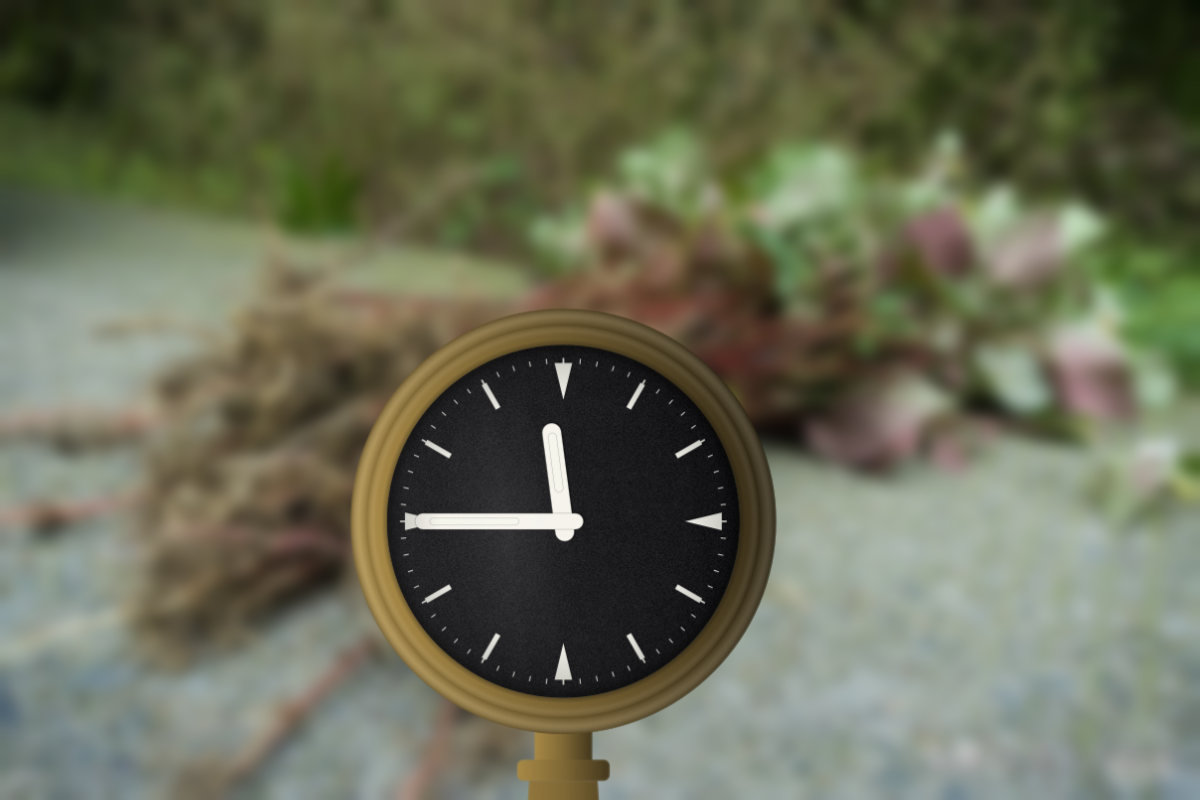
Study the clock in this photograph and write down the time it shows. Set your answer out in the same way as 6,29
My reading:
11,45
